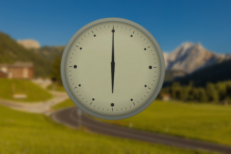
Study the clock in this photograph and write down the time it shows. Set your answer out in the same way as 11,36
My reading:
6,00
